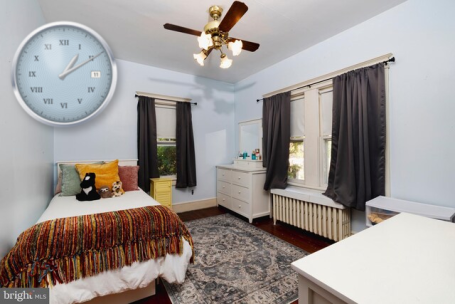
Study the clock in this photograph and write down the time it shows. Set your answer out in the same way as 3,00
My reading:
1,10
